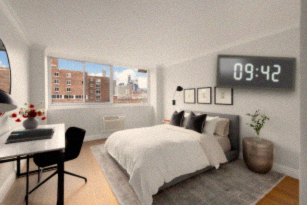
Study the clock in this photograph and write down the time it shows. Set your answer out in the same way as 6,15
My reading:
9,42
